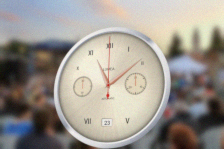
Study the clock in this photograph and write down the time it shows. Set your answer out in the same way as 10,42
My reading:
11,09
